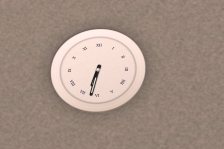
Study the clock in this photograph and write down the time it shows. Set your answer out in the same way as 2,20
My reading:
6,32
